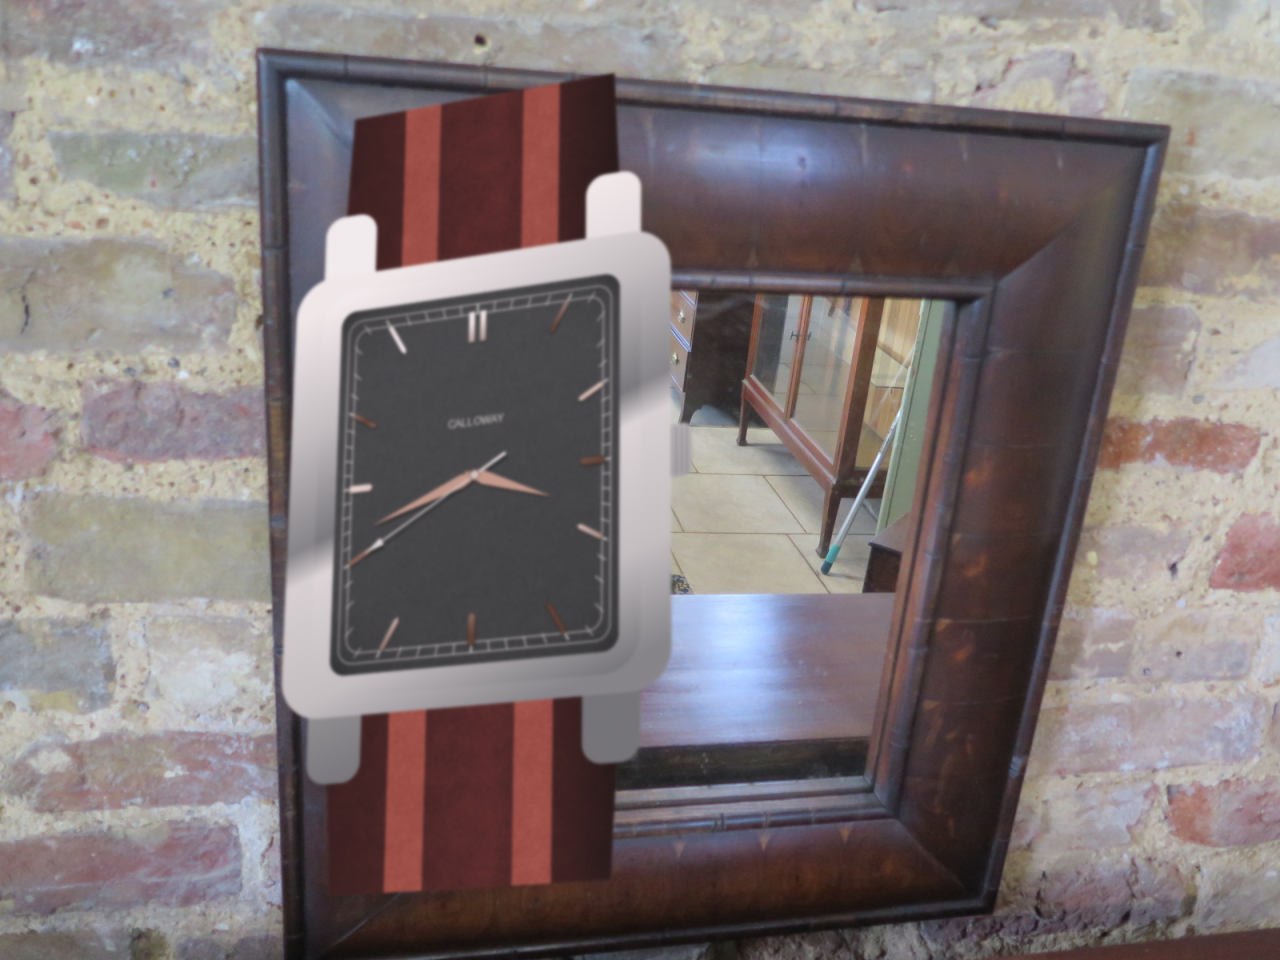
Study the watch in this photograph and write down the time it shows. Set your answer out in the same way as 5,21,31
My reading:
3,41,40
